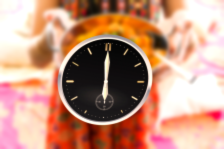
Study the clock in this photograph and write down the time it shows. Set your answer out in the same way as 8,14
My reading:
6,00
